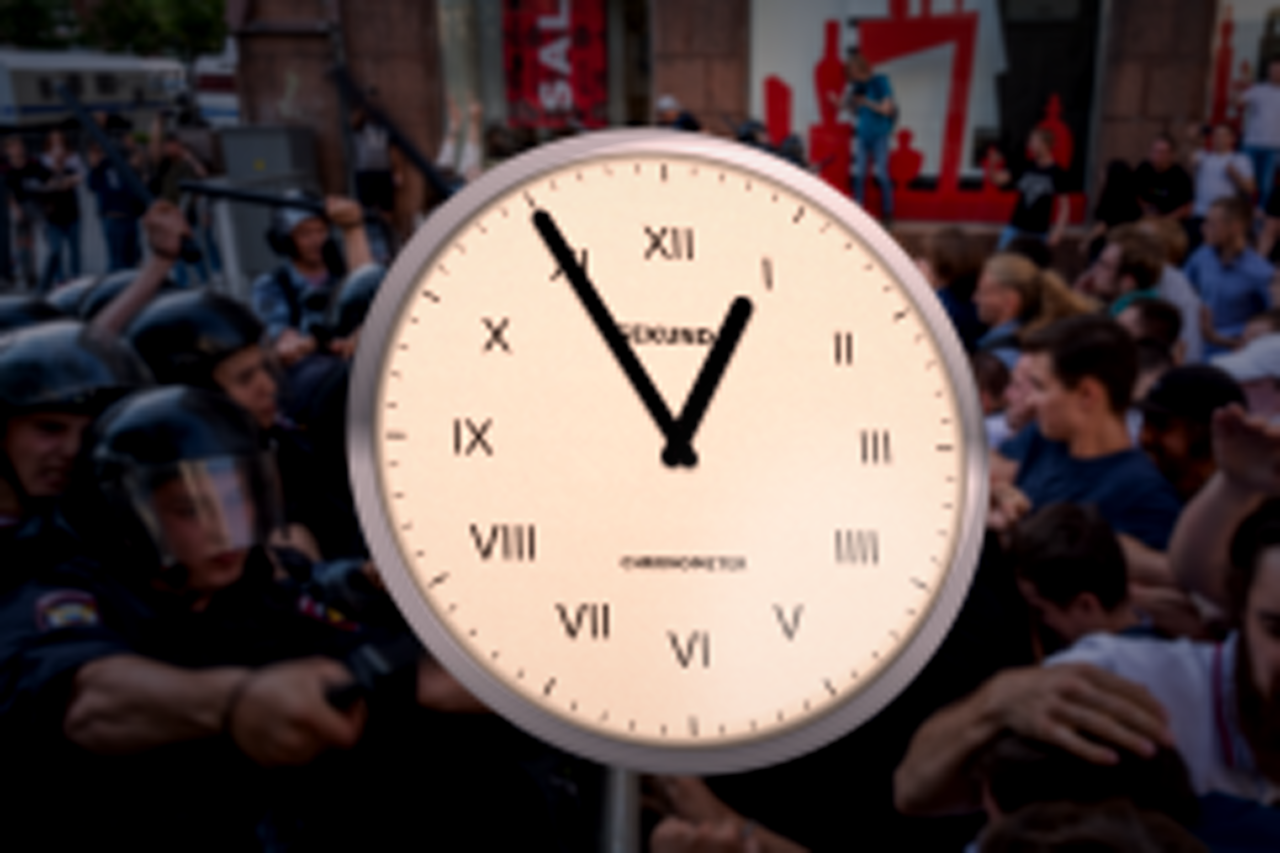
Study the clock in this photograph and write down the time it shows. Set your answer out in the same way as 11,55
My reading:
12,55
